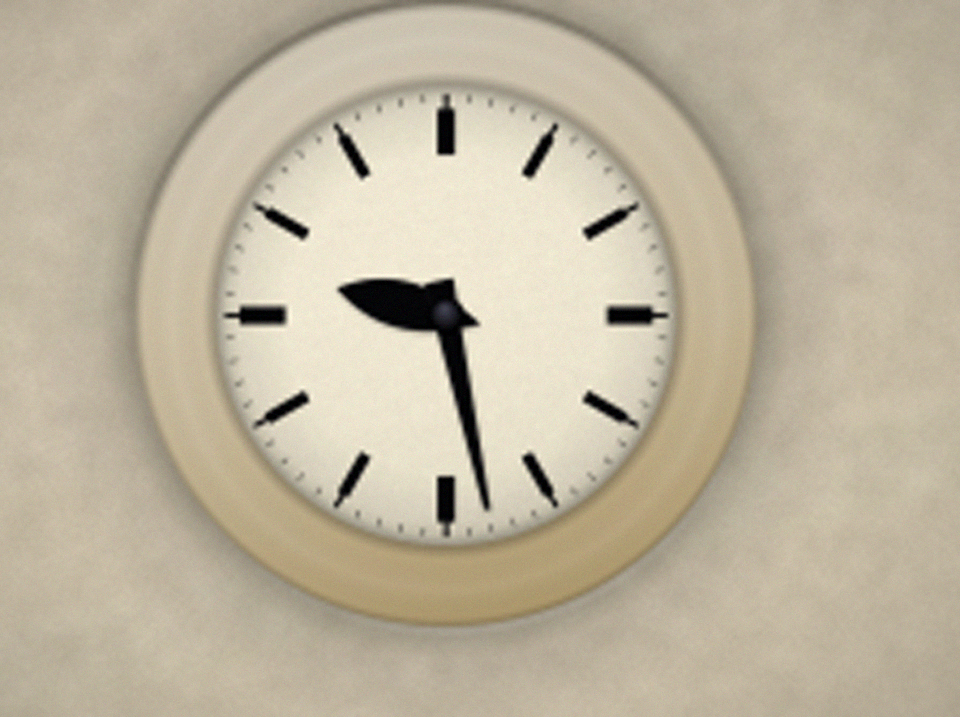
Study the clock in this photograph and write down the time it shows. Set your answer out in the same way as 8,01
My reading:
9,28
